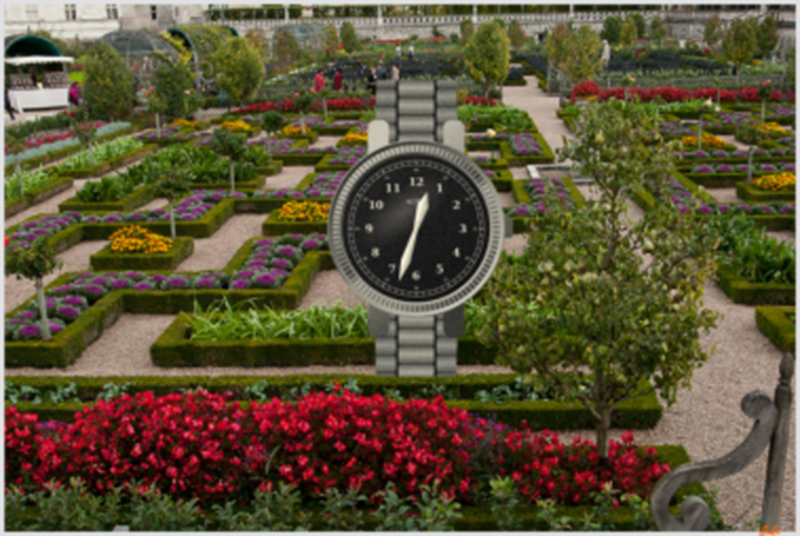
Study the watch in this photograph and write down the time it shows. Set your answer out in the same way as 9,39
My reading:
12,33
